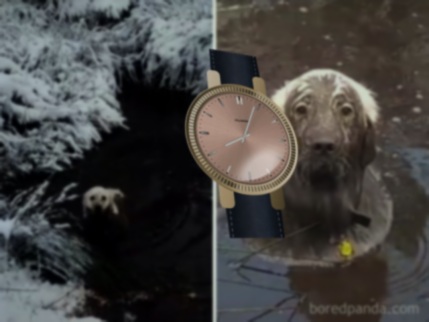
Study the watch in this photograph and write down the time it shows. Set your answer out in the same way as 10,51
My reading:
8,04
